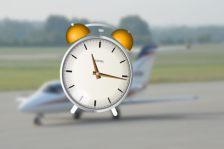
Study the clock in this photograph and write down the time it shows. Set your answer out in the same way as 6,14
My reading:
11,16
